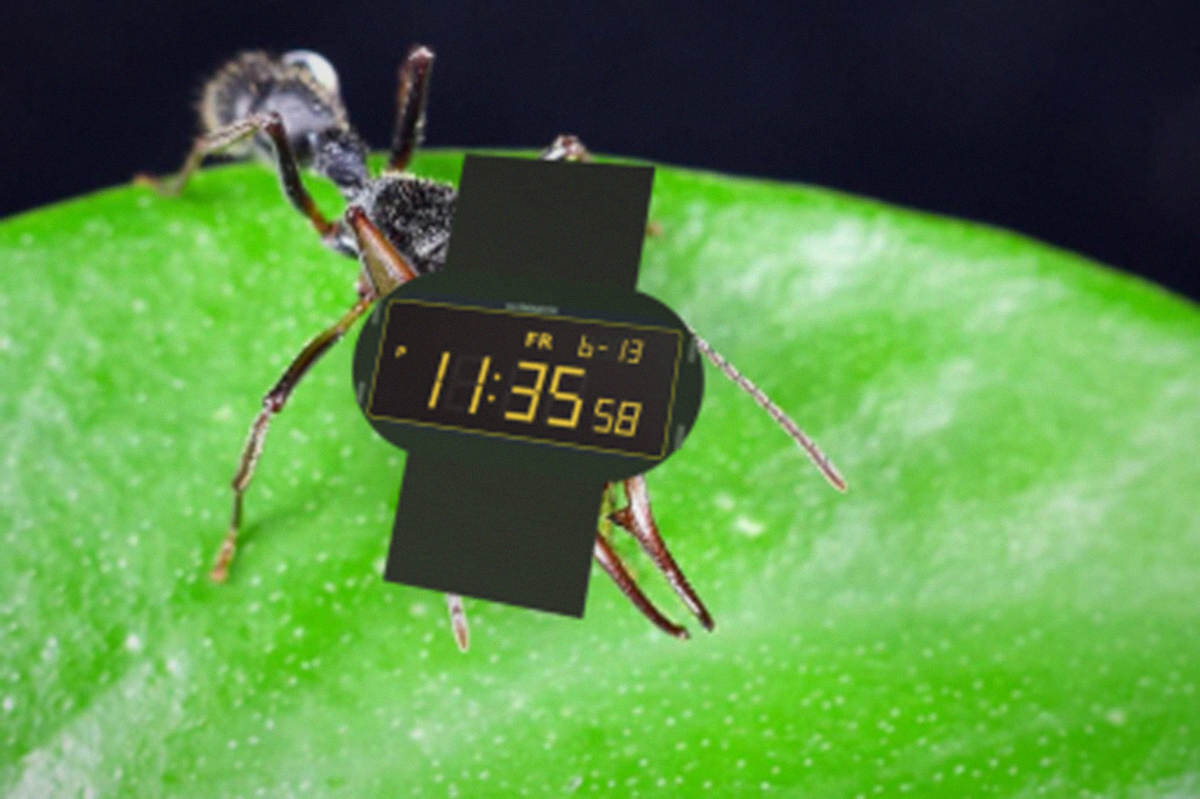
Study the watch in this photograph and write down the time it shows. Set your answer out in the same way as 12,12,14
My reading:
11,35,58
